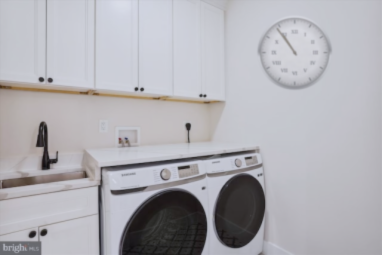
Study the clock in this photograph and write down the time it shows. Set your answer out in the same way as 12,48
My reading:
10,54
